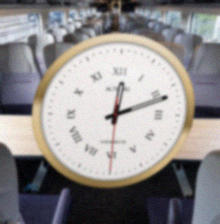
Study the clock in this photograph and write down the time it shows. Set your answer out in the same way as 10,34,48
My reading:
12,11,30
